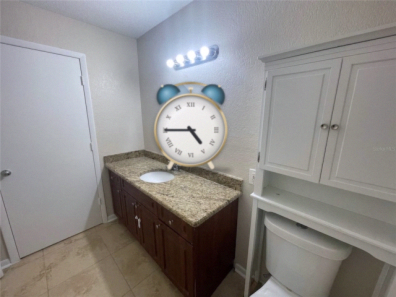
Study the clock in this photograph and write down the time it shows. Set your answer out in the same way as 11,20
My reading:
4,45
